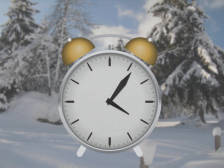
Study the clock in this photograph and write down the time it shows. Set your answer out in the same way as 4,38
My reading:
4,06
